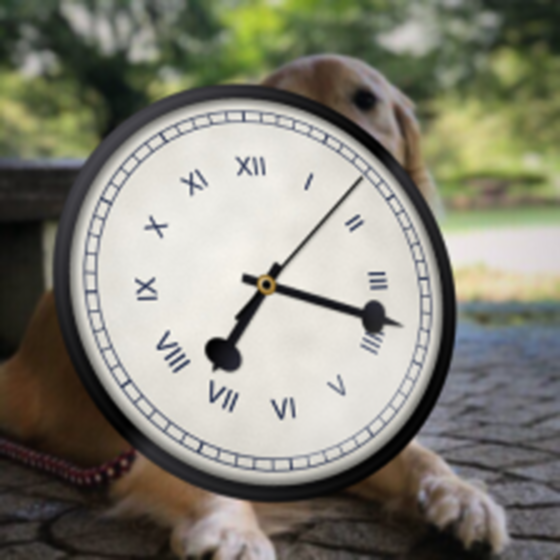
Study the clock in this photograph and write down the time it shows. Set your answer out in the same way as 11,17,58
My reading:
7,18,08
